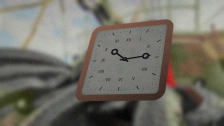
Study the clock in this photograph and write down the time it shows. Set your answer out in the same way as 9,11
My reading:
10,14
